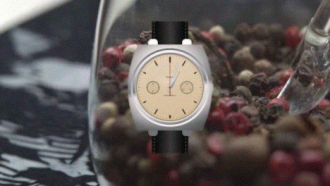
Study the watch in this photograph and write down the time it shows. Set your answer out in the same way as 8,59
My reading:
1,03
